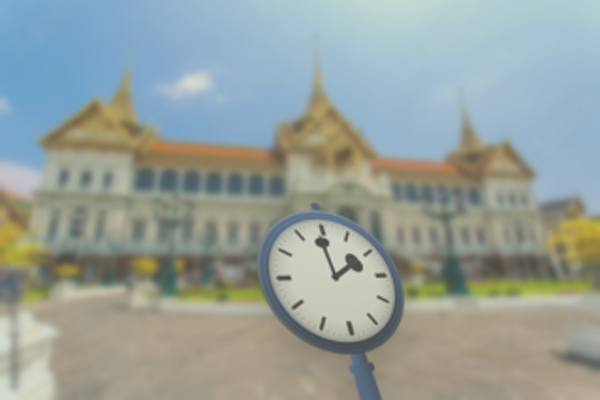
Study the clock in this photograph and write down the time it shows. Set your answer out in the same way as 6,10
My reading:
1,59
